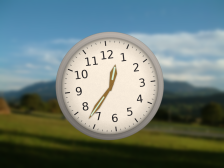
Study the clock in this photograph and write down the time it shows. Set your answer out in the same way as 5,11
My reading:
12,37
